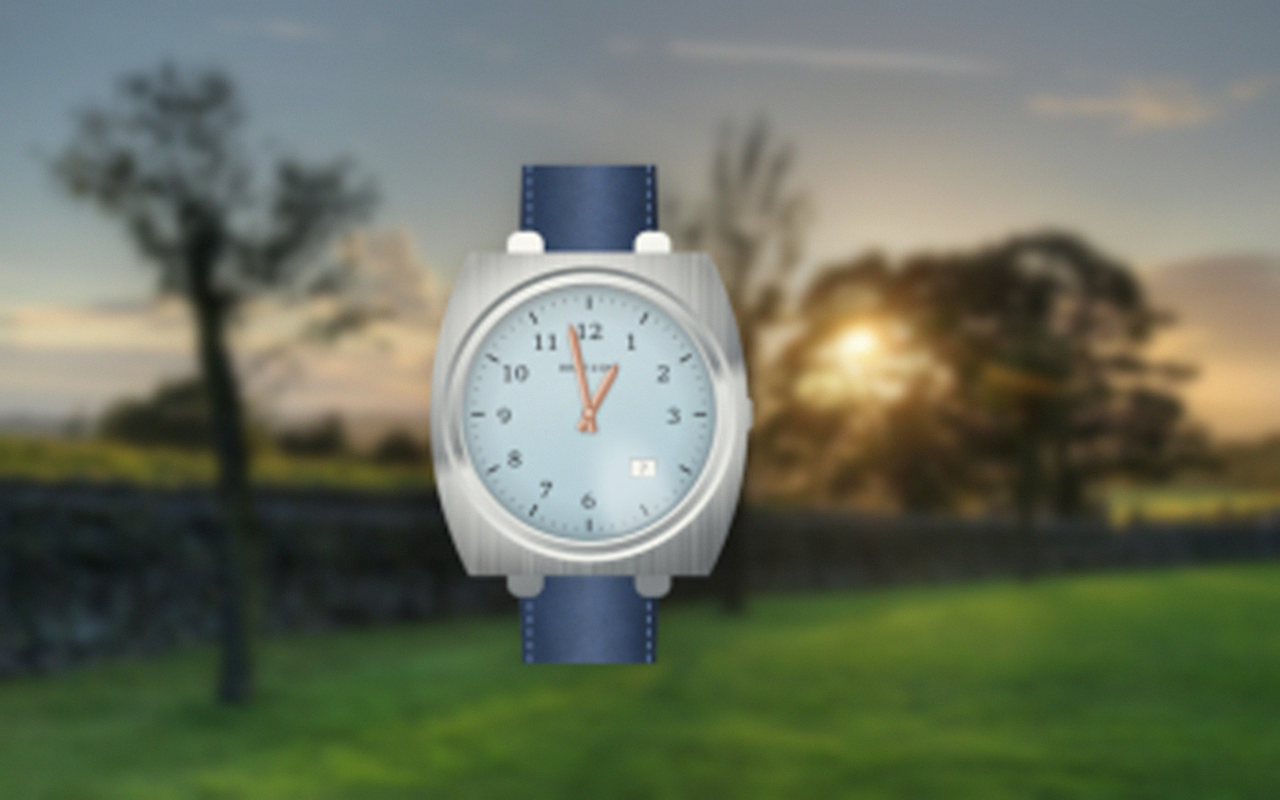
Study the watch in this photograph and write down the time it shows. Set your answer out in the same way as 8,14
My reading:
12,58
